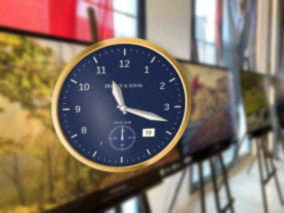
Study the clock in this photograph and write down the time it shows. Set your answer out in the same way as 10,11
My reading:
11,18
